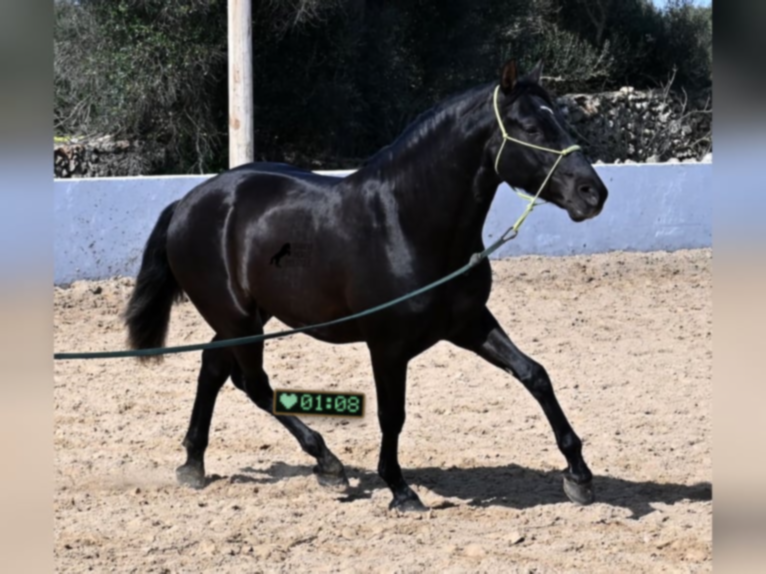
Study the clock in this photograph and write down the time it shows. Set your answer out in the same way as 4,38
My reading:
1,08
